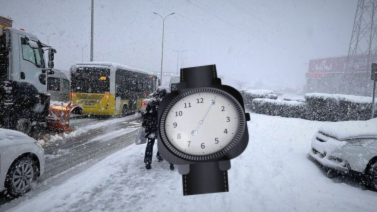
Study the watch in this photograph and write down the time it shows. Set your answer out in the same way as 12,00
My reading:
7,05
